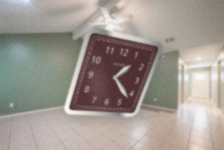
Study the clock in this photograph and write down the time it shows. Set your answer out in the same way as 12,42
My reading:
1,22
